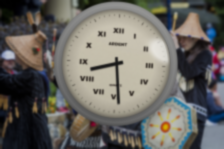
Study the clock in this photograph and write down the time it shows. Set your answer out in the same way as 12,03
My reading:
8,29
